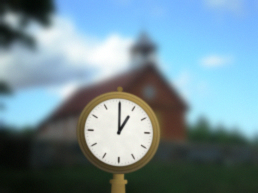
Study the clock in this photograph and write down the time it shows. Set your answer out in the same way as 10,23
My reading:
1,00
